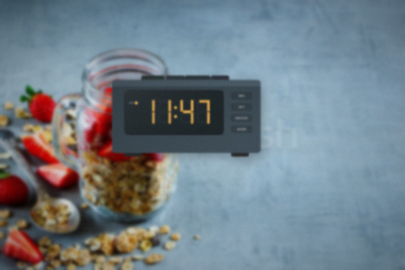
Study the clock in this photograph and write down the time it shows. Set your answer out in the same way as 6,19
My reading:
11,47
